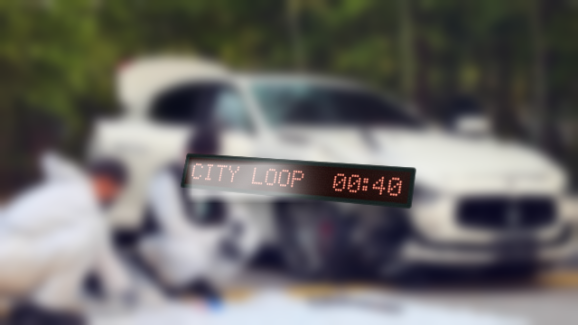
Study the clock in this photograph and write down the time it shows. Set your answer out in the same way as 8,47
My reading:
0,40
